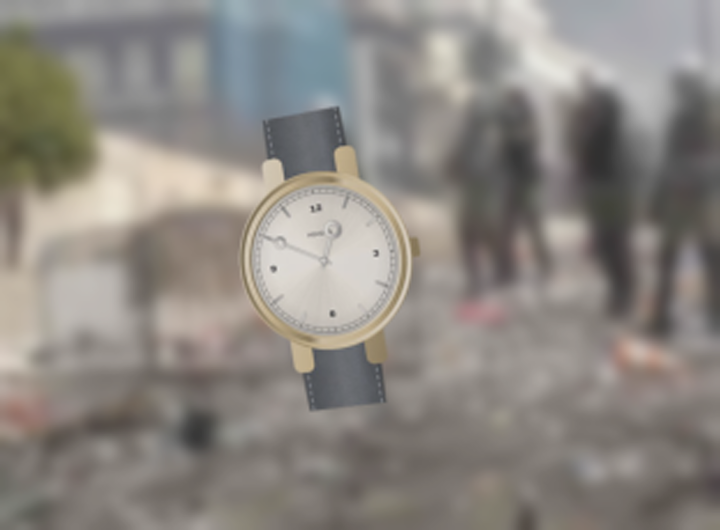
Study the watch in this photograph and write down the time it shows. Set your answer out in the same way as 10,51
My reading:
12,50
